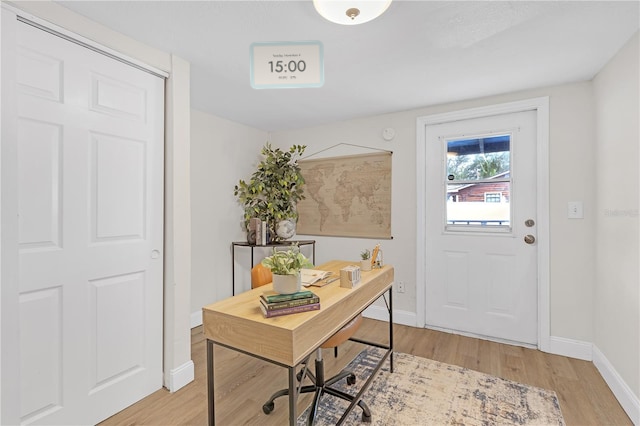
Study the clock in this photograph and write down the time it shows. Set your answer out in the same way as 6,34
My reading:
15,00
